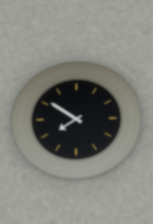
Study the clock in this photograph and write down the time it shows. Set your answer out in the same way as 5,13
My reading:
7,51
